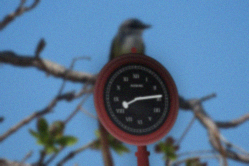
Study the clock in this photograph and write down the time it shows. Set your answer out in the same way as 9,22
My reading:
8,14
